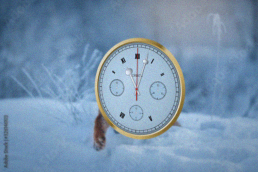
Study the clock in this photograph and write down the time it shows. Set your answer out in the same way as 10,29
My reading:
11,03
